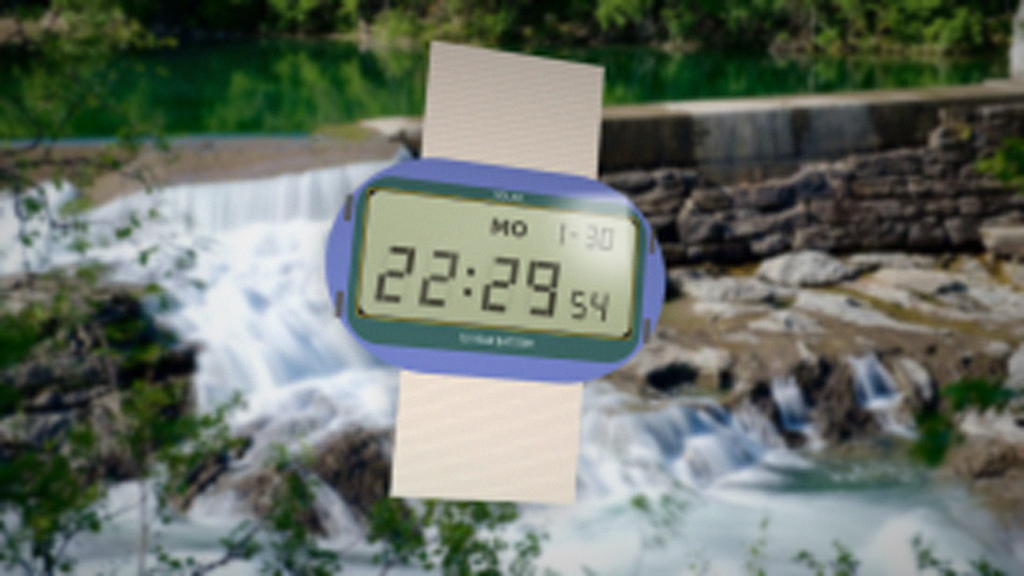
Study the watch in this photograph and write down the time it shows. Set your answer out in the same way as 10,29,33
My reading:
22,29,54
